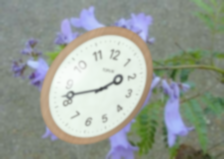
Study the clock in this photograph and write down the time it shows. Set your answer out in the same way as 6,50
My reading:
1,42
